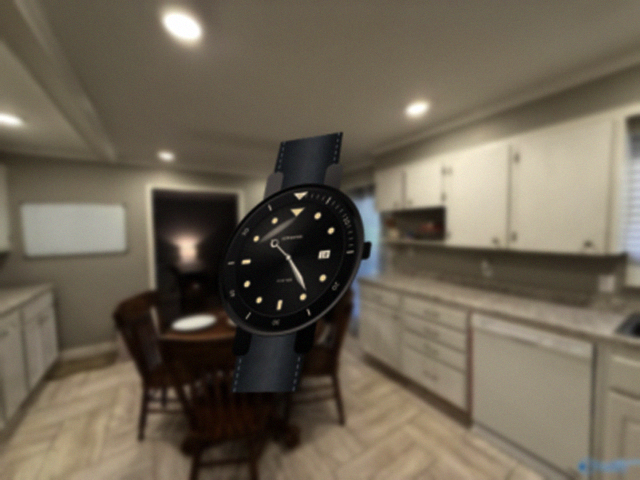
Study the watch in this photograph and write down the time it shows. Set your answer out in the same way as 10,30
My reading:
10,24
